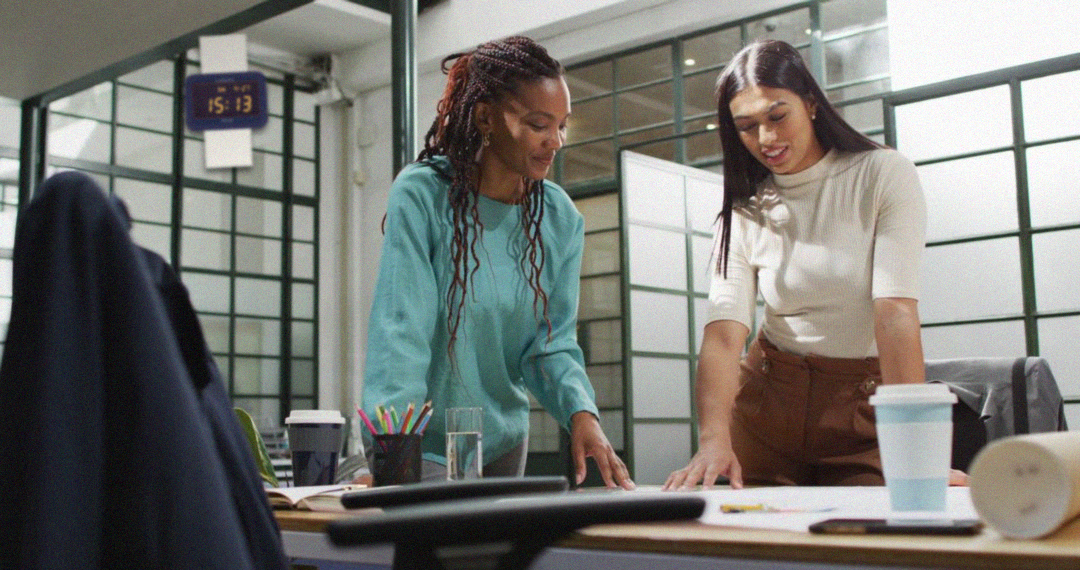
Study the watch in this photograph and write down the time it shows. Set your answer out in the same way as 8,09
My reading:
15,13
